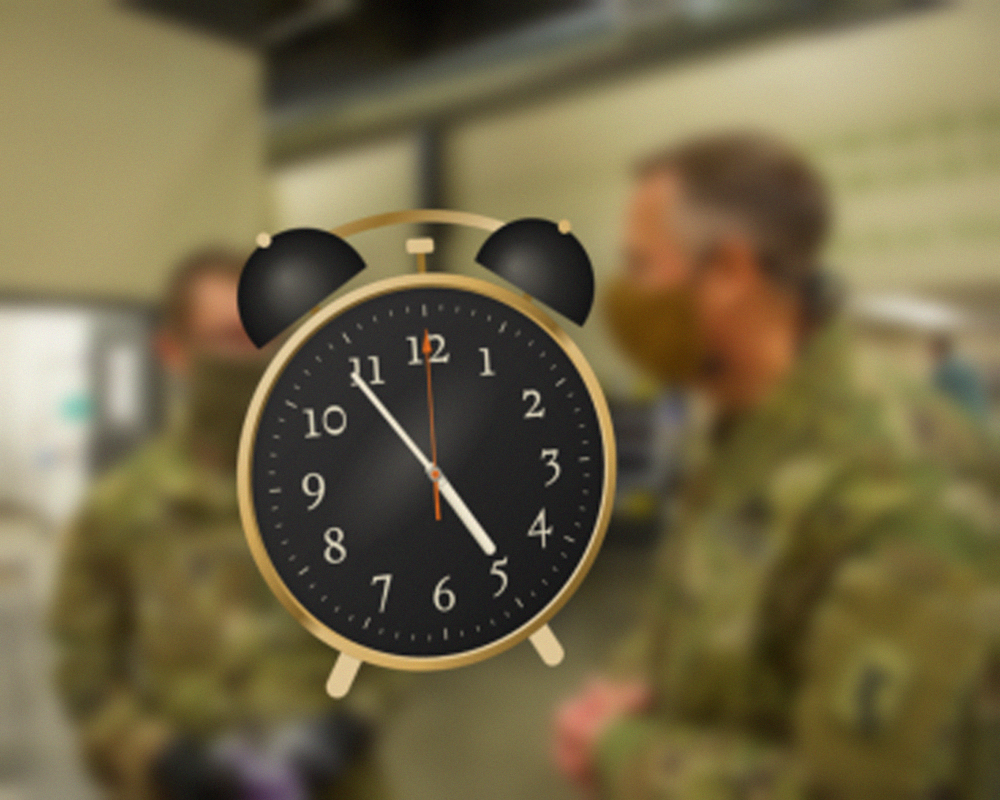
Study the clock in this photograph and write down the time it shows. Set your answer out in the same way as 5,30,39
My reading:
4,54,00
